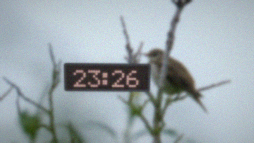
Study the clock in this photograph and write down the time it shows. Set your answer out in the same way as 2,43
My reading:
23,26
